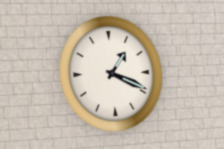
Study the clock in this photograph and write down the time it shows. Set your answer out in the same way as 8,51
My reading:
1,19
